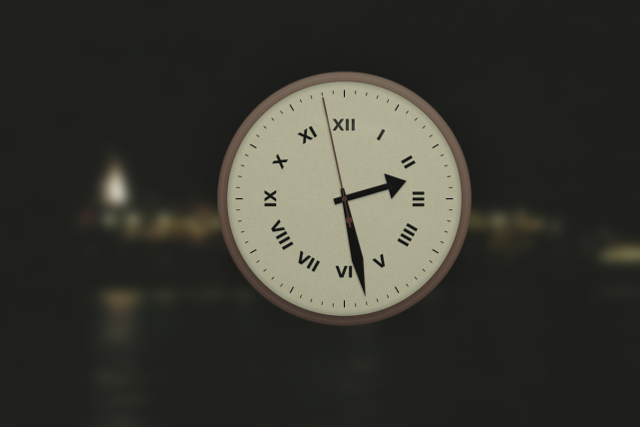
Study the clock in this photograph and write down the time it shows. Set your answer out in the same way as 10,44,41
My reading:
2,27,58
